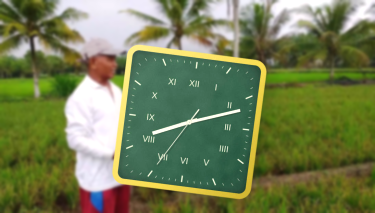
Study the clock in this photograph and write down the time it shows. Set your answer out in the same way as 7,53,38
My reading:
8,11,35
